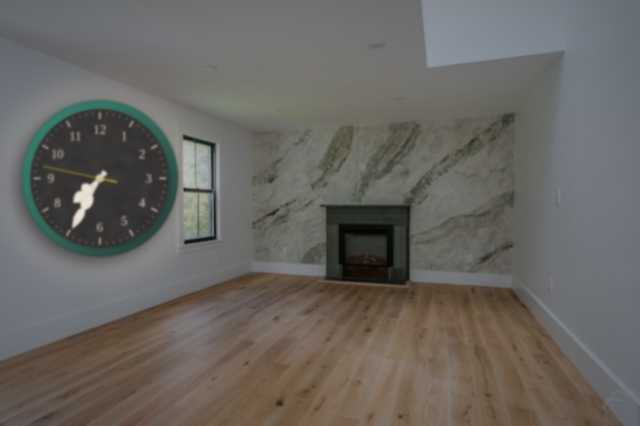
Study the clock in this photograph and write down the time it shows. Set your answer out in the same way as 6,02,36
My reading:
7,34,47
